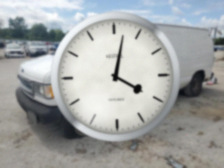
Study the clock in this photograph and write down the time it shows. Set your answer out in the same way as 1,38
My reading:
4,02
